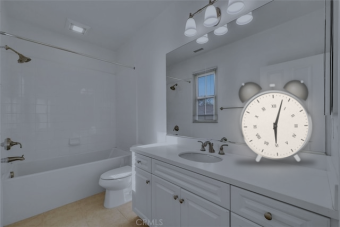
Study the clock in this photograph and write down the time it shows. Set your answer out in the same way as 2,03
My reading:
6,03
